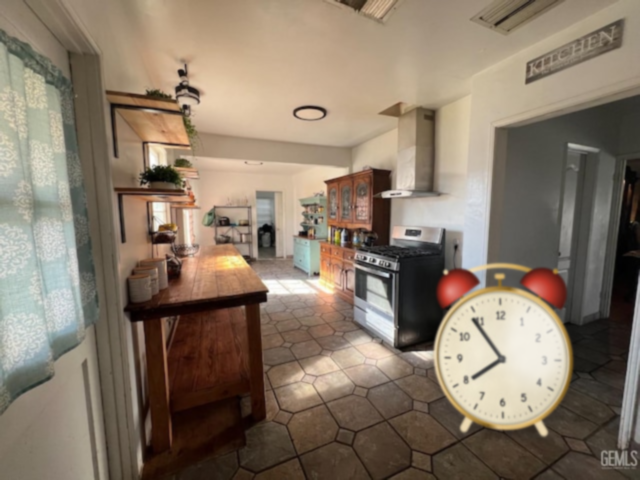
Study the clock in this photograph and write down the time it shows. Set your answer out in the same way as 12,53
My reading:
7,54
